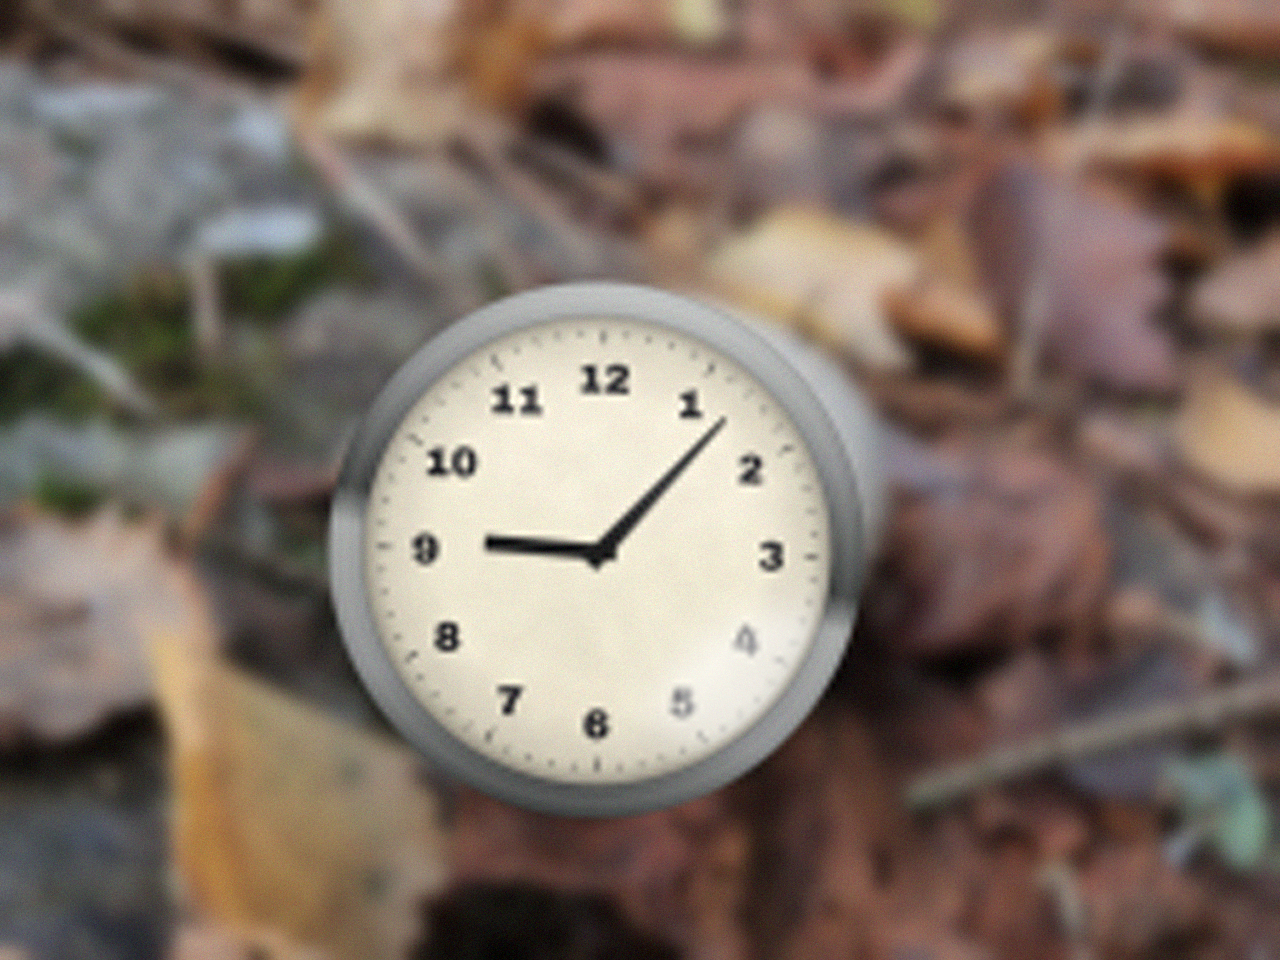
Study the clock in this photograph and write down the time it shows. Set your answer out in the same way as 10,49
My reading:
9,07
